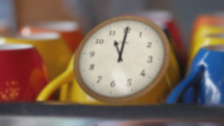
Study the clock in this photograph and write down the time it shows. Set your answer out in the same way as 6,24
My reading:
11,00
